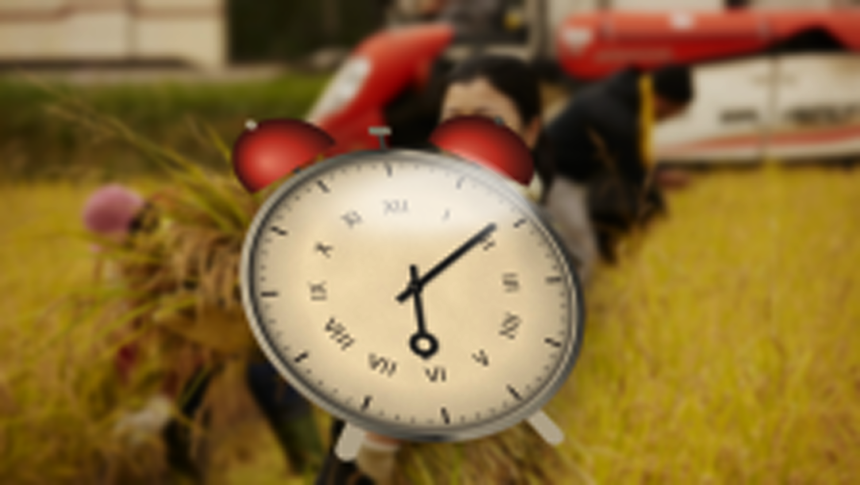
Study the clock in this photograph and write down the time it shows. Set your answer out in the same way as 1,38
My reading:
6,09
